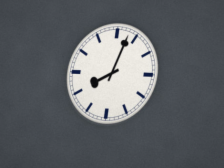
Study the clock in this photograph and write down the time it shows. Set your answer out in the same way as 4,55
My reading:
8,03
